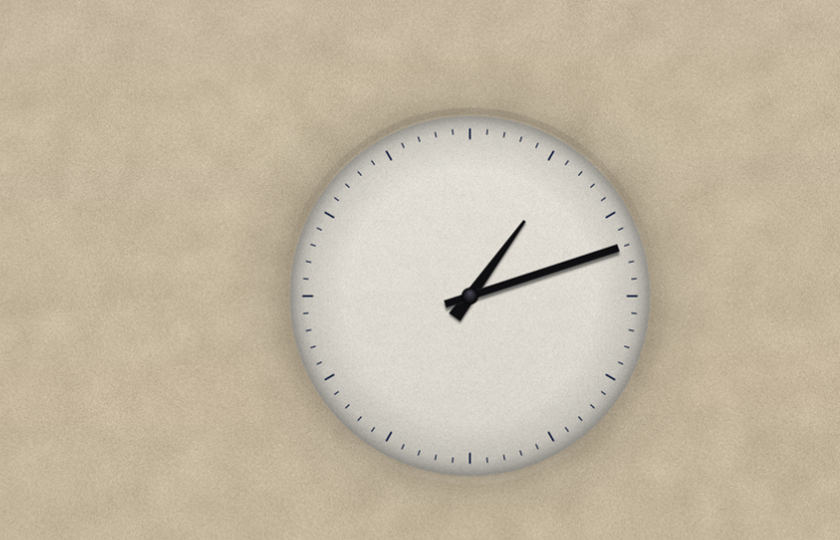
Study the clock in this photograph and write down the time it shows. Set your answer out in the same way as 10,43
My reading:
1,12
